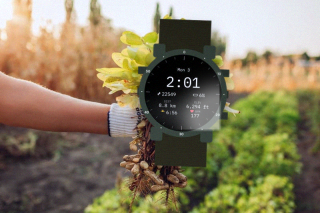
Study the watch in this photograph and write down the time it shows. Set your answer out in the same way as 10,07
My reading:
2,01
